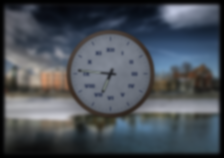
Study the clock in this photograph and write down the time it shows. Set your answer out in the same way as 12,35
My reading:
6,46
